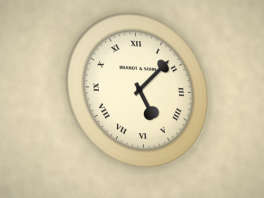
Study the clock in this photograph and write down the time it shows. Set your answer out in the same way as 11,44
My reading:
5,08
